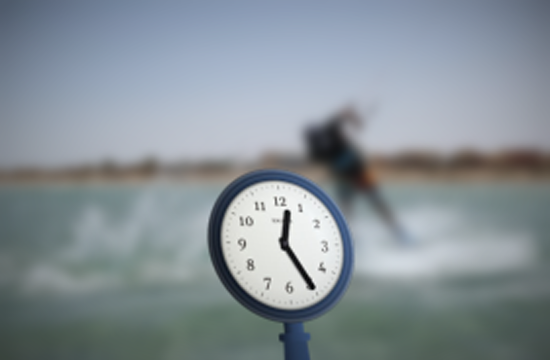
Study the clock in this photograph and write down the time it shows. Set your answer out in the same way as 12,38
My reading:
12,25
